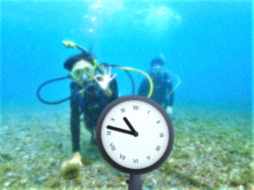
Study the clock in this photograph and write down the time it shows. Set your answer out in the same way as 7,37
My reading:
10,47
